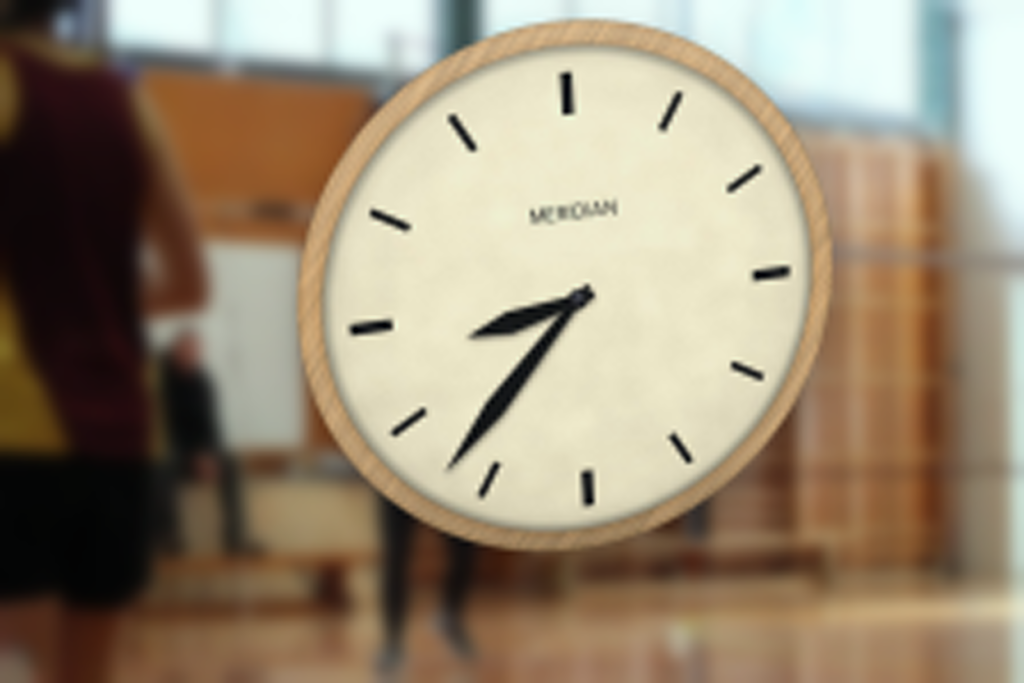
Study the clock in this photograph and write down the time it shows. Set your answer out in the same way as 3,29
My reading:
8,37
